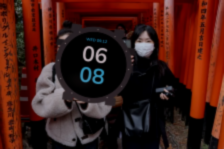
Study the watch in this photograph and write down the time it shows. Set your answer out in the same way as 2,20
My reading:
6,08
